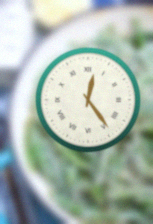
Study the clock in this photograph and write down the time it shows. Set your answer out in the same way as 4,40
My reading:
12,24
